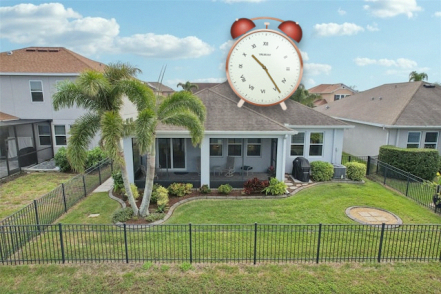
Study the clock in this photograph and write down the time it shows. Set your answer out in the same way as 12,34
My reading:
10,24
